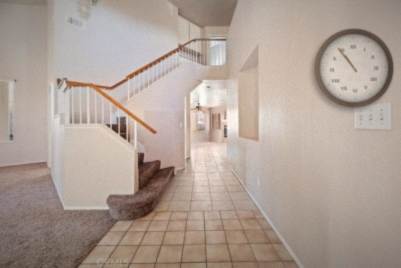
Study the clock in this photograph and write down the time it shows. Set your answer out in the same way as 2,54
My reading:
10,54
